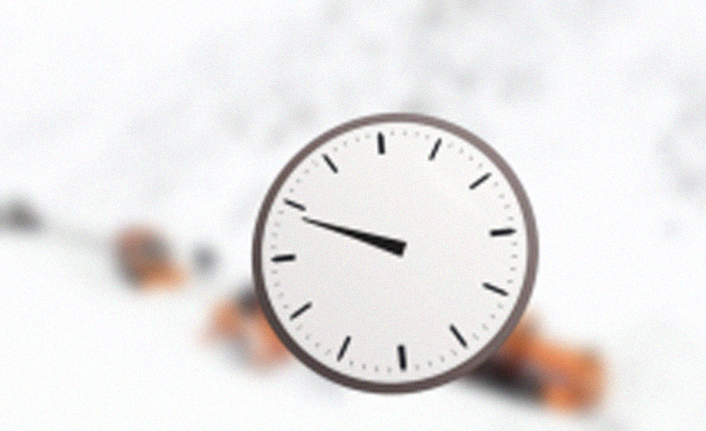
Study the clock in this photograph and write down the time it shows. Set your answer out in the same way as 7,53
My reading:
9,49
